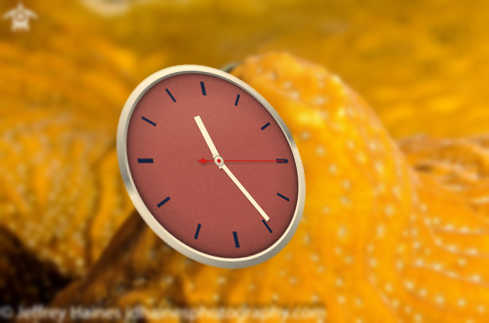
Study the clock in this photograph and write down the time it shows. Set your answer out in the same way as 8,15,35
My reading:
11,24,15
